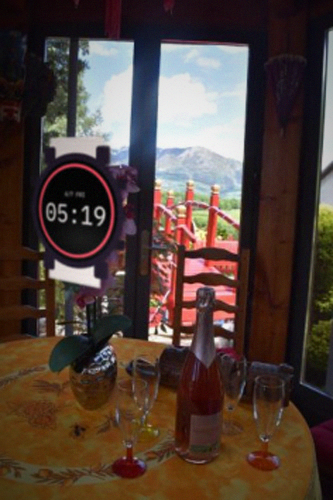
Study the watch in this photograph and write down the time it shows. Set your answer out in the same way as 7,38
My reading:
5,19
